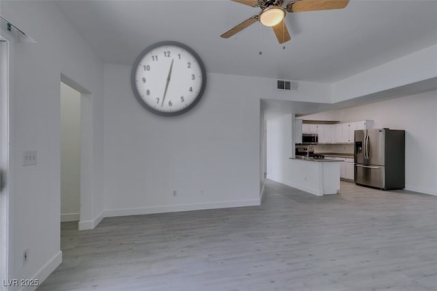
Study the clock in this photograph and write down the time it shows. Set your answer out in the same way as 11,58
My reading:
12,33
